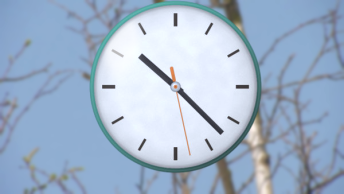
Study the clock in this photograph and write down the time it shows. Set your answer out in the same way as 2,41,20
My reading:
10,22,28
